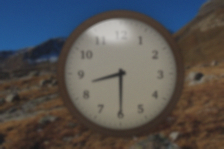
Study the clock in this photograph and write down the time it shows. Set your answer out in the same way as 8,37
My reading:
8,30
